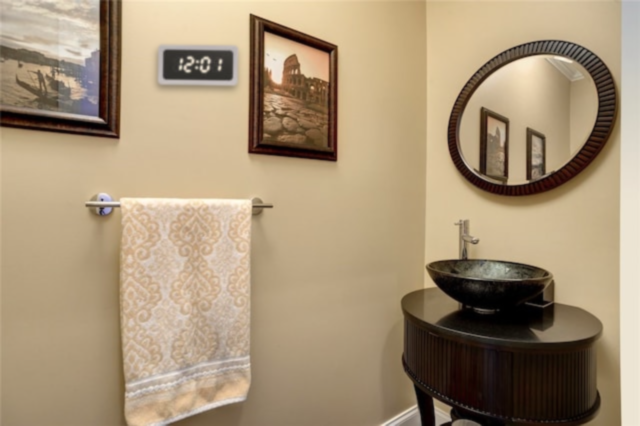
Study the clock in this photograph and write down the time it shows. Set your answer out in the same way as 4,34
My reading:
12,01
